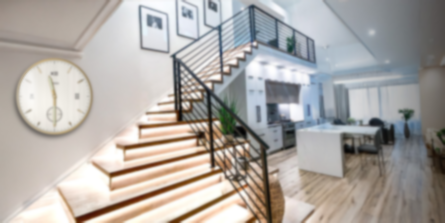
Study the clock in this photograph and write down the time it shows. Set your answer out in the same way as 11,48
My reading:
11,30
